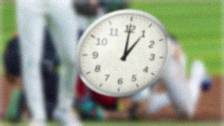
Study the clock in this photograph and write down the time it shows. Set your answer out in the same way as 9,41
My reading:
1,00
